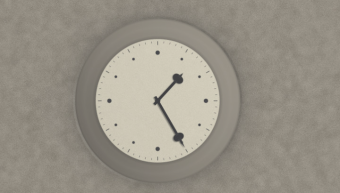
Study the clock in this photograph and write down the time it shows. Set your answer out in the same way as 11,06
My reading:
1,25
